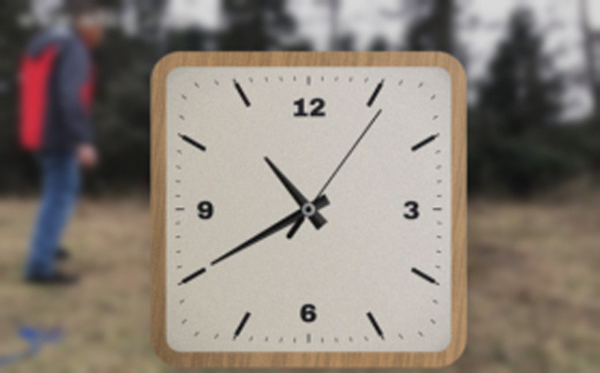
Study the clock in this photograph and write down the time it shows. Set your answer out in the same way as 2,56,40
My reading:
10,40,06
